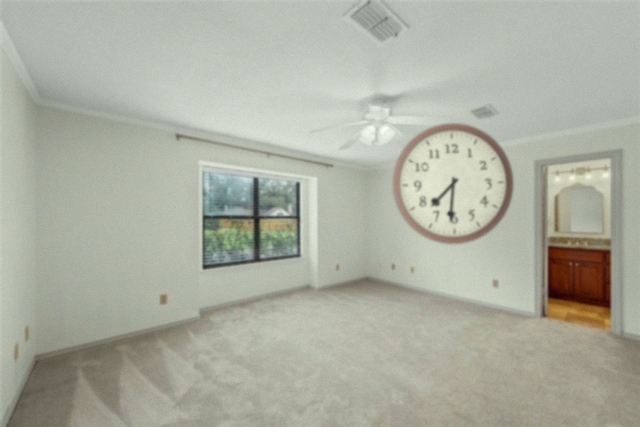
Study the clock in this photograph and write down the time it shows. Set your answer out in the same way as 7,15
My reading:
7,31
